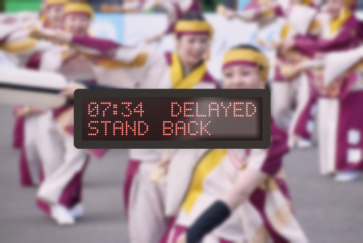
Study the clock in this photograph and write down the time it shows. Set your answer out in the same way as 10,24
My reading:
7,34
